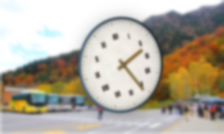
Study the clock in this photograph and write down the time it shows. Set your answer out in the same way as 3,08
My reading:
2,26
